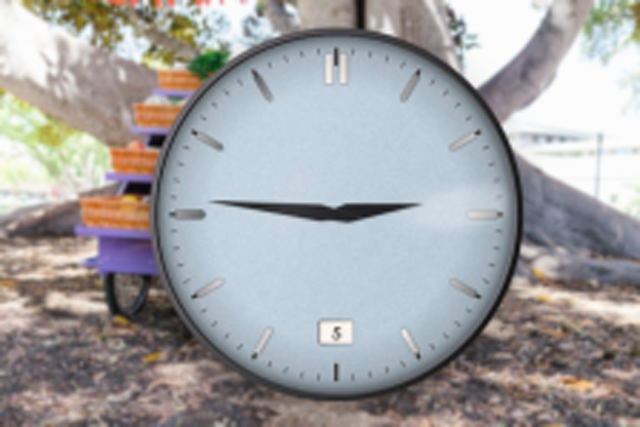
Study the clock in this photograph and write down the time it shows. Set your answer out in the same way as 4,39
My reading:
2,46
